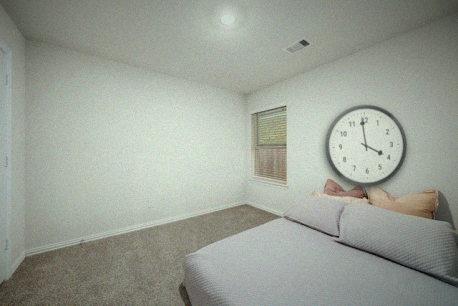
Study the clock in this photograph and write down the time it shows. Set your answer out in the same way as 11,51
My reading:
3,59
